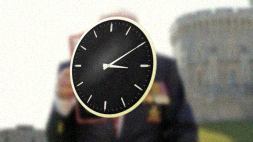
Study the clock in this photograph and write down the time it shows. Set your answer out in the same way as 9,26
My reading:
3,10
